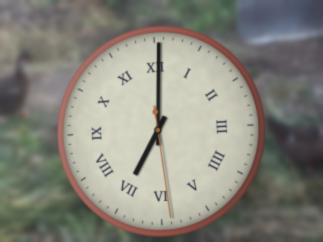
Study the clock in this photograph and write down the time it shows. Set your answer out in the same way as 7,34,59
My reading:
7,00,29
